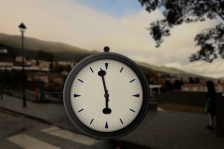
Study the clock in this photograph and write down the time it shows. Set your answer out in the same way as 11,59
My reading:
5,58
